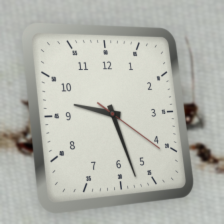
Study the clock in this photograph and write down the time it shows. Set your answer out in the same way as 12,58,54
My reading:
9,27,21
